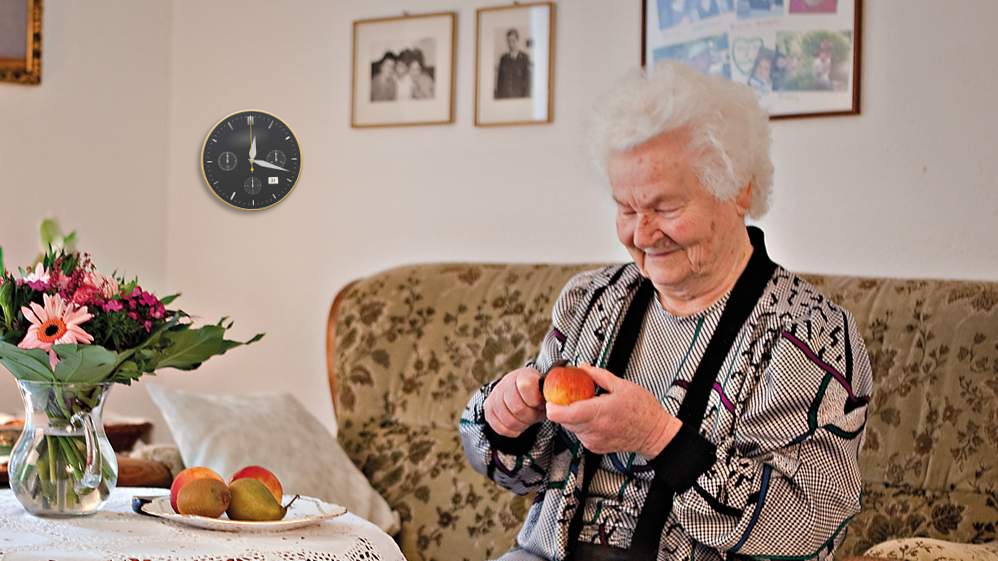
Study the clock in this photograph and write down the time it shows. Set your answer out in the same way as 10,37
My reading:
12,18
